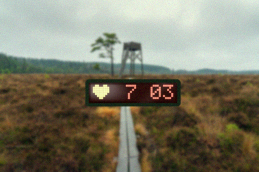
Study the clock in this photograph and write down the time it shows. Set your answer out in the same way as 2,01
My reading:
7,03
